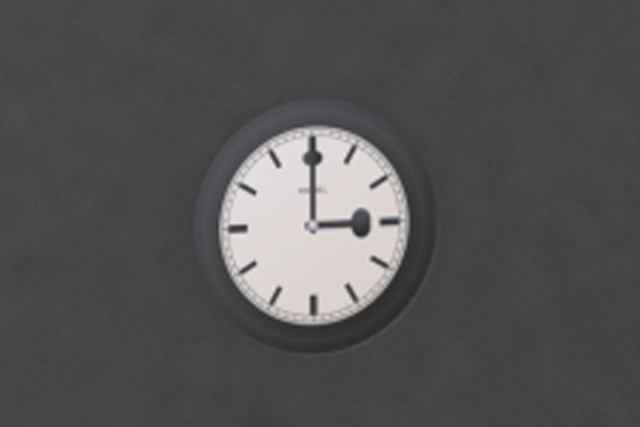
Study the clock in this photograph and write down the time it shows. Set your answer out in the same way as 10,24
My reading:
3,00
